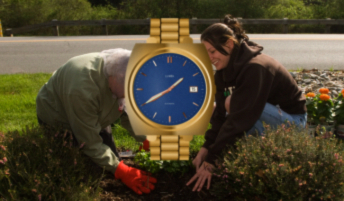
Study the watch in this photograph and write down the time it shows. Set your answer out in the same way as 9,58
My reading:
1,40
